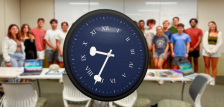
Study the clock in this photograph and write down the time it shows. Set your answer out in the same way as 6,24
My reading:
9,36
